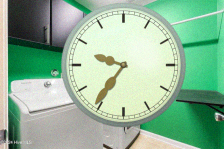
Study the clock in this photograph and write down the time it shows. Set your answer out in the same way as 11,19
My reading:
9,36
